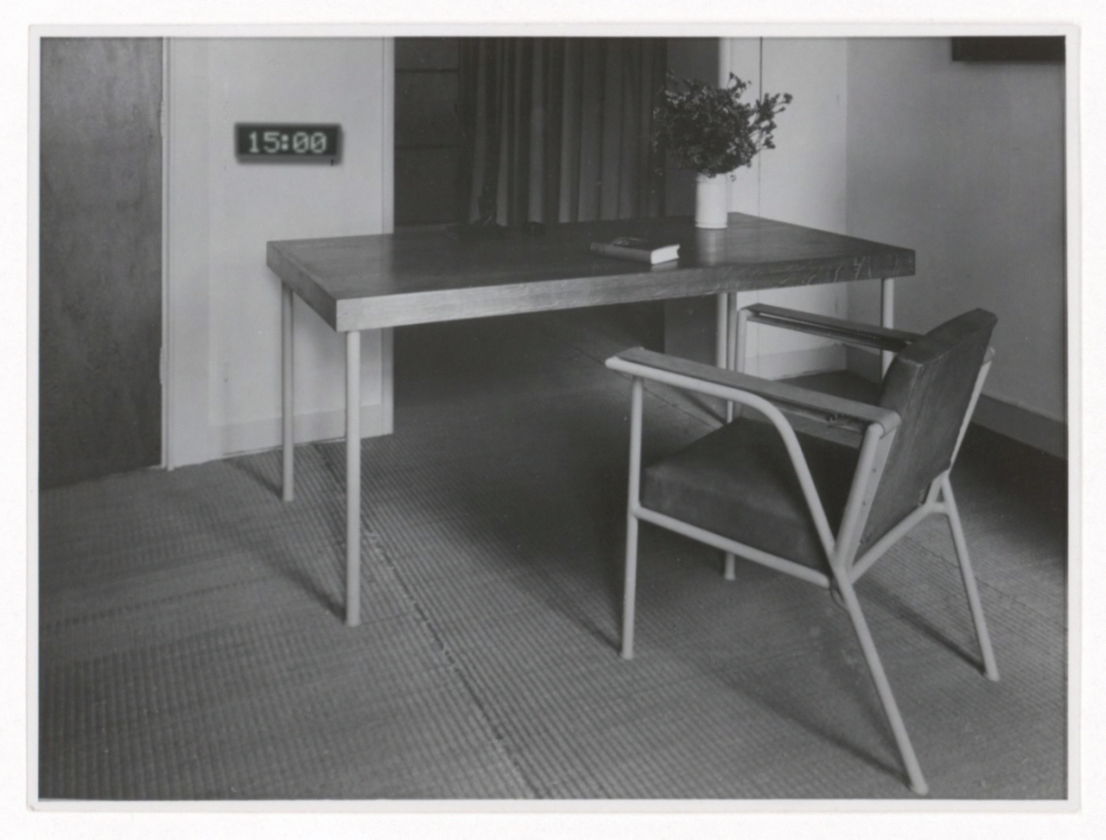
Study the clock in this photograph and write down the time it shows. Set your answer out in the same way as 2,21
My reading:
15,00
